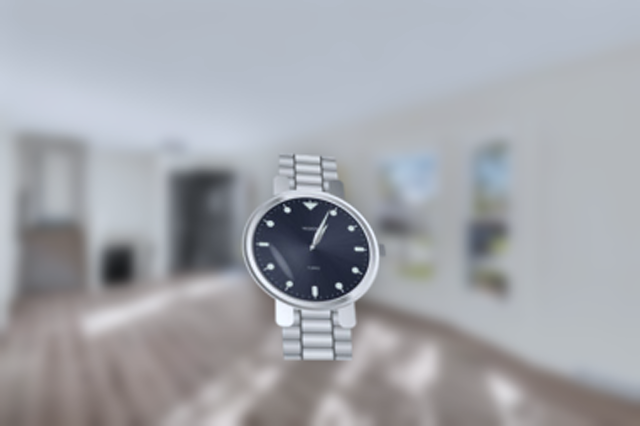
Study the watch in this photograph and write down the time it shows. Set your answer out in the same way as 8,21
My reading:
1,04
